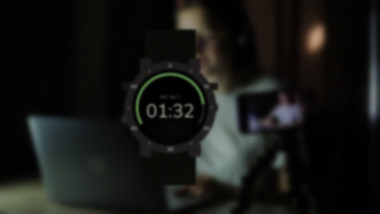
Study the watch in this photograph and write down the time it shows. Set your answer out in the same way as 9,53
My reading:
1,32
